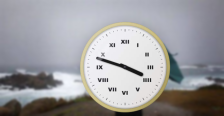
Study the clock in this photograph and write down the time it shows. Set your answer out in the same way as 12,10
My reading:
3,48
